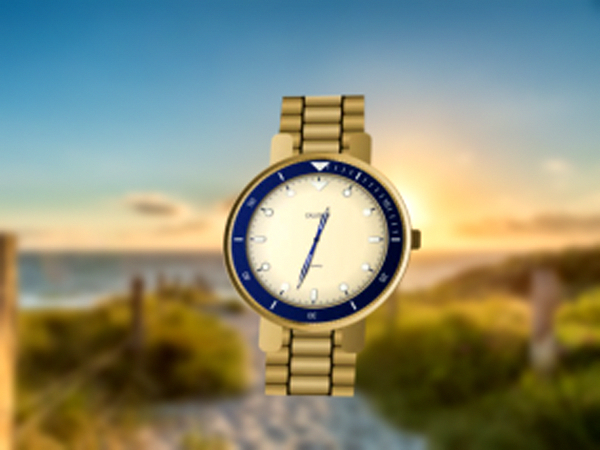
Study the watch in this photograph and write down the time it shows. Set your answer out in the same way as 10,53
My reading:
12,33
